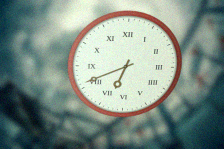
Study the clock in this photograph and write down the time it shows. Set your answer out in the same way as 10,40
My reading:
6,41
